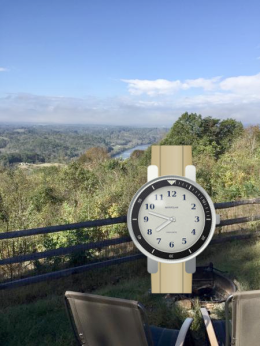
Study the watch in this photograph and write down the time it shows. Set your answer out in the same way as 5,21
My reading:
7,48
